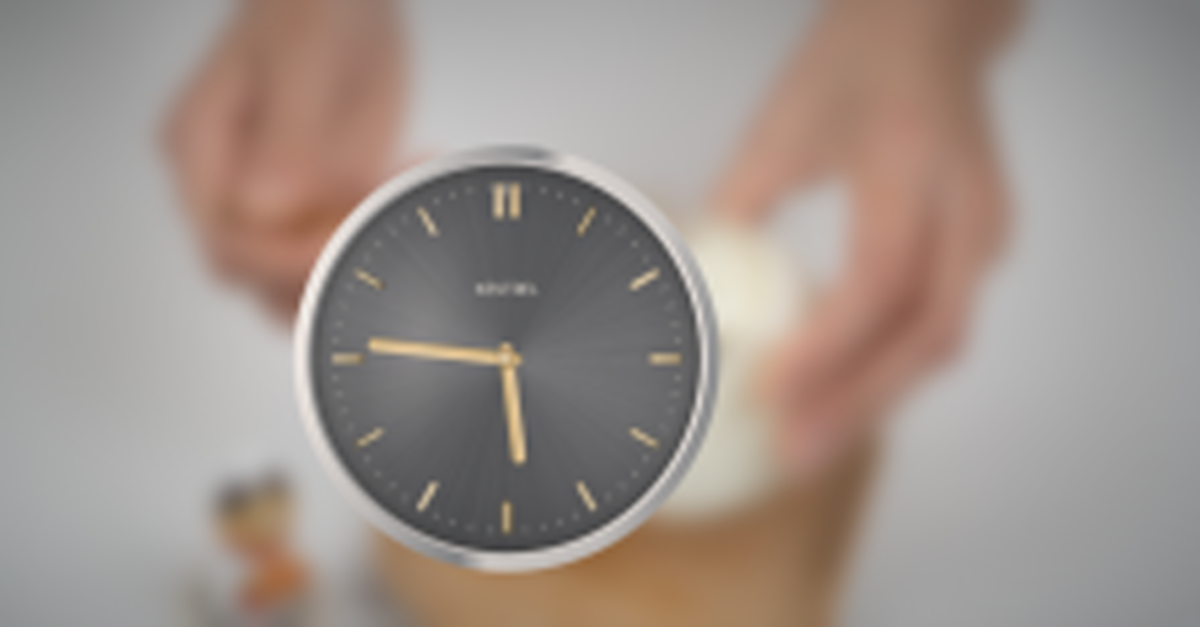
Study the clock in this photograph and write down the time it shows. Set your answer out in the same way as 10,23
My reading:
5,46
